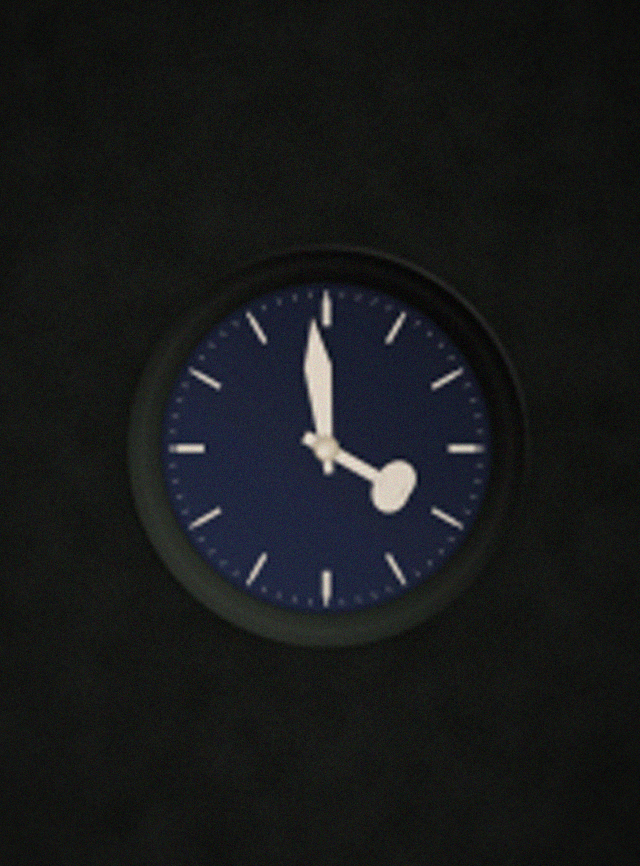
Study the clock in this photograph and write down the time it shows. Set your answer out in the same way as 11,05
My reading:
3,59
